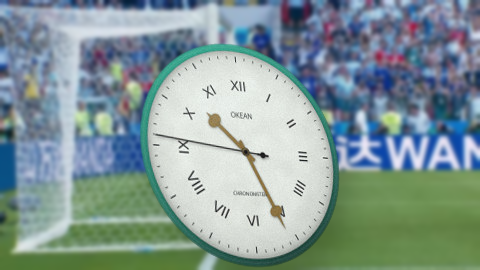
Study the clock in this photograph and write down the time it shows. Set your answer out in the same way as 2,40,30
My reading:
10,25,46
